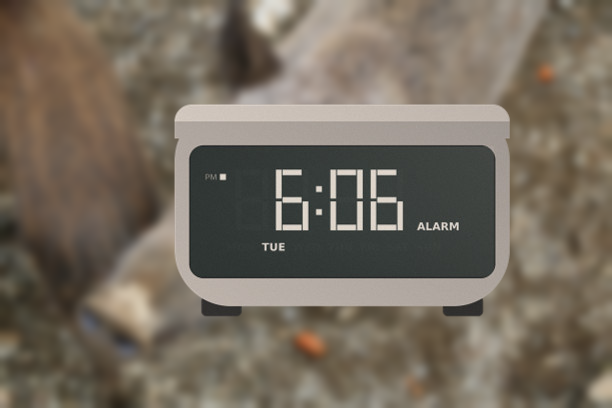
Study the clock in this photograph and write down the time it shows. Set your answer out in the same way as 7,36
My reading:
6,06
